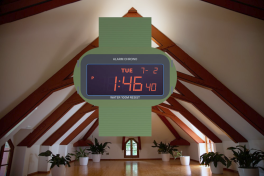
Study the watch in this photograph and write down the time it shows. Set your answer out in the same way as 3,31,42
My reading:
1,46,40
